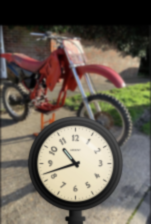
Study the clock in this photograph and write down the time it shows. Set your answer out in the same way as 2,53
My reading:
10,42
